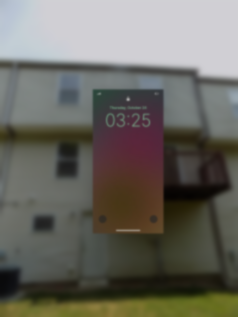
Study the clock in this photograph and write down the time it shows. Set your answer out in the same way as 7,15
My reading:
3,25
